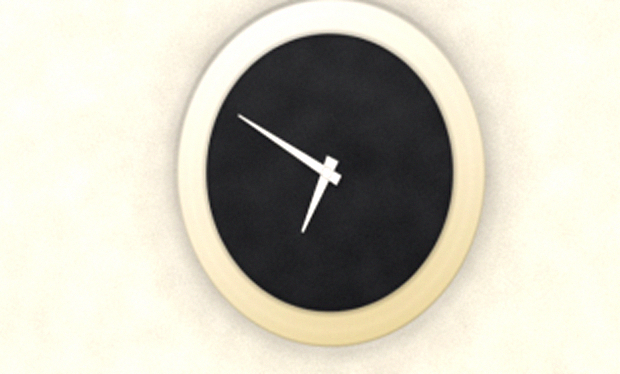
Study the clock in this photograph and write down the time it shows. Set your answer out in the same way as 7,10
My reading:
6,50
